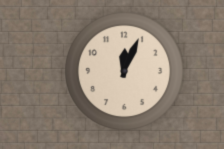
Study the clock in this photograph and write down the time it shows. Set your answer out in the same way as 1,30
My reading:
12,04
